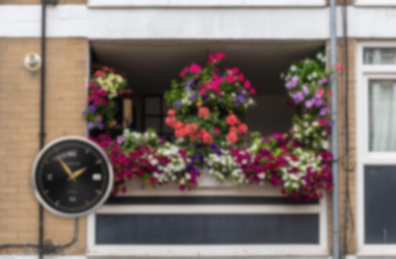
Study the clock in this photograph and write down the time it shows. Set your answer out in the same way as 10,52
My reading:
1,54
